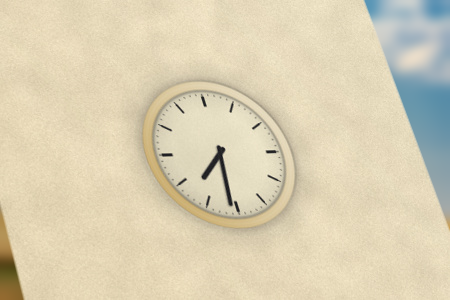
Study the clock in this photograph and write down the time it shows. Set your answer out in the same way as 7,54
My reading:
7,31
